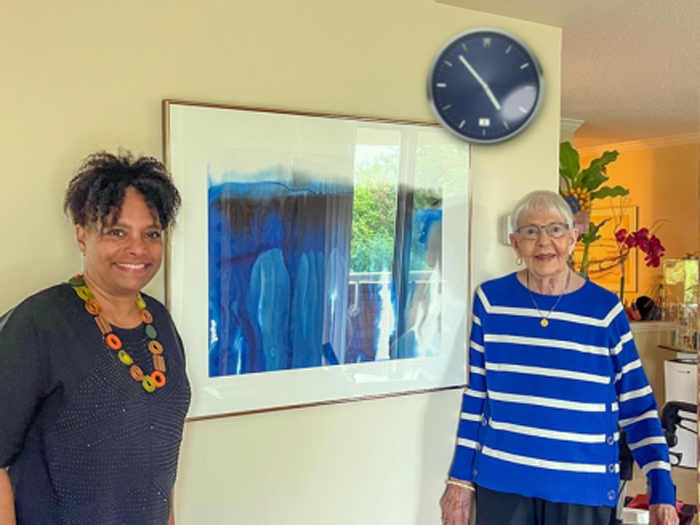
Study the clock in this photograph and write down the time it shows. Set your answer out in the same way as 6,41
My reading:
4,53
